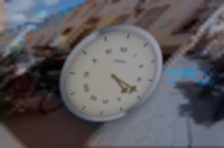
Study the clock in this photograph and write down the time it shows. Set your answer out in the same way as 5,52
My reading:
4,19
